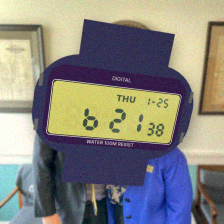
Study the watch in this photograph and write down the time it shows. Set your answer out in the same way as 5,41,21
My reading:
6,21,38
